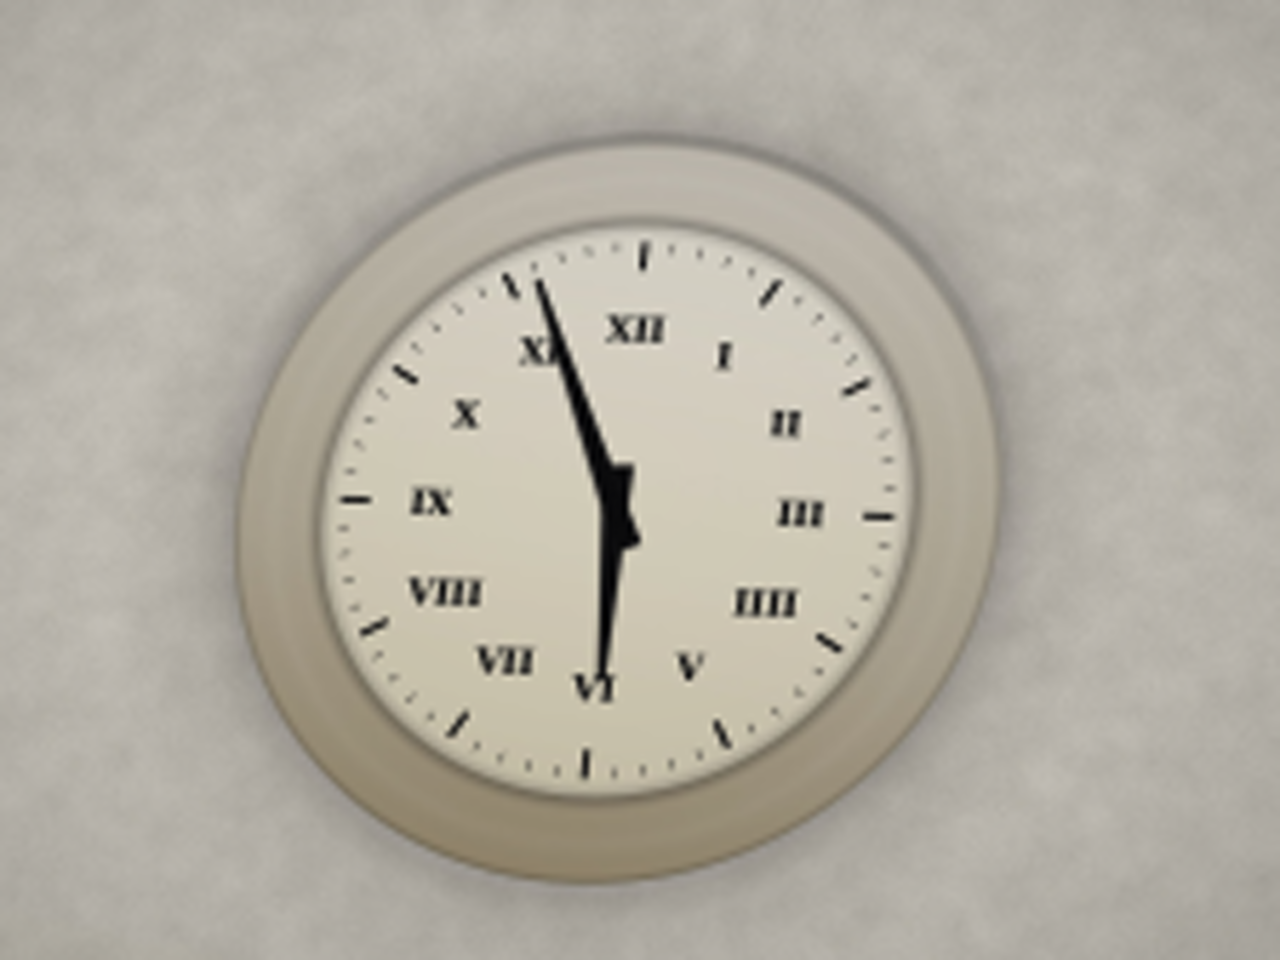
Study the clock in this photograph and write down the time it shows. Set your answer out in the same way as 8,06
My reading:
5,56
